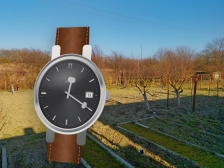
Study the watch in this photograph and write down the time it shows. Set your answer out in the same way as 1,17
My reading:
12,20
